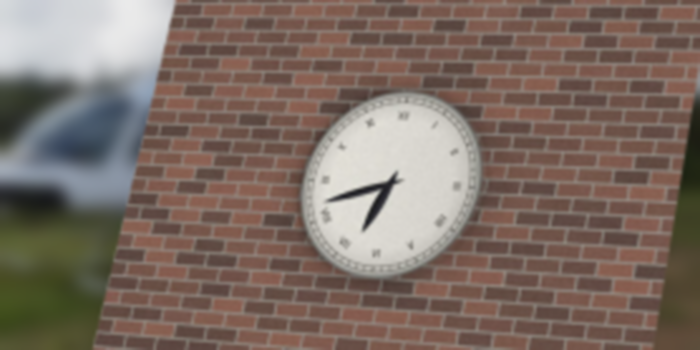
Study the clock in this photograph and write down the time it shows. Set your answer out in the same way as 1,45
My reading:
6,42
